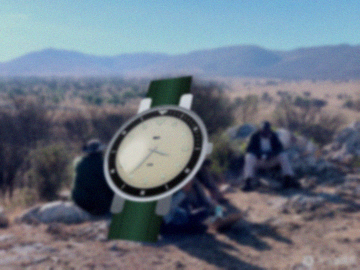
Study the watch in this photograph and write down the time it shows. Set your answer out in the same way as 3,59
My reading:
3,36
